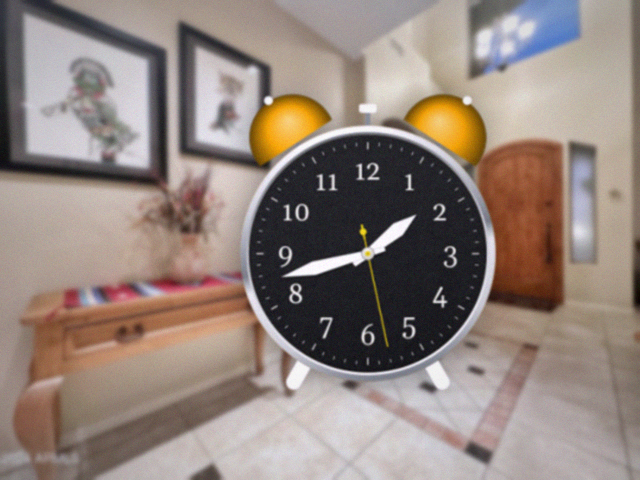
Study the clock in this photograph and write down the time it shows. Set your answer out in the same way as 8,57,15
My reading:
1,42,28
